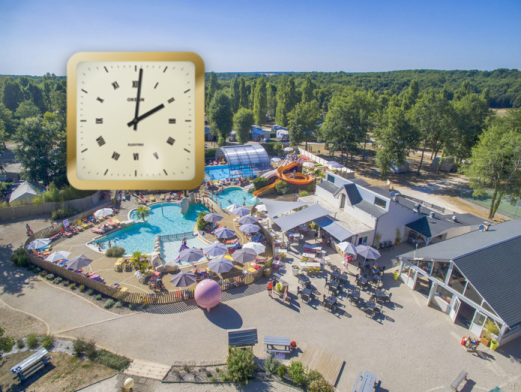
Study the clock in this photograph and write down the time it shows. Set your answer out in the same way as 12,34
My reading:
2,01
